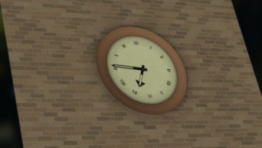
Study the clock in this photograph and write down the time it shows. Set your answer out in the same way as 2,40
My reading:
6,46
